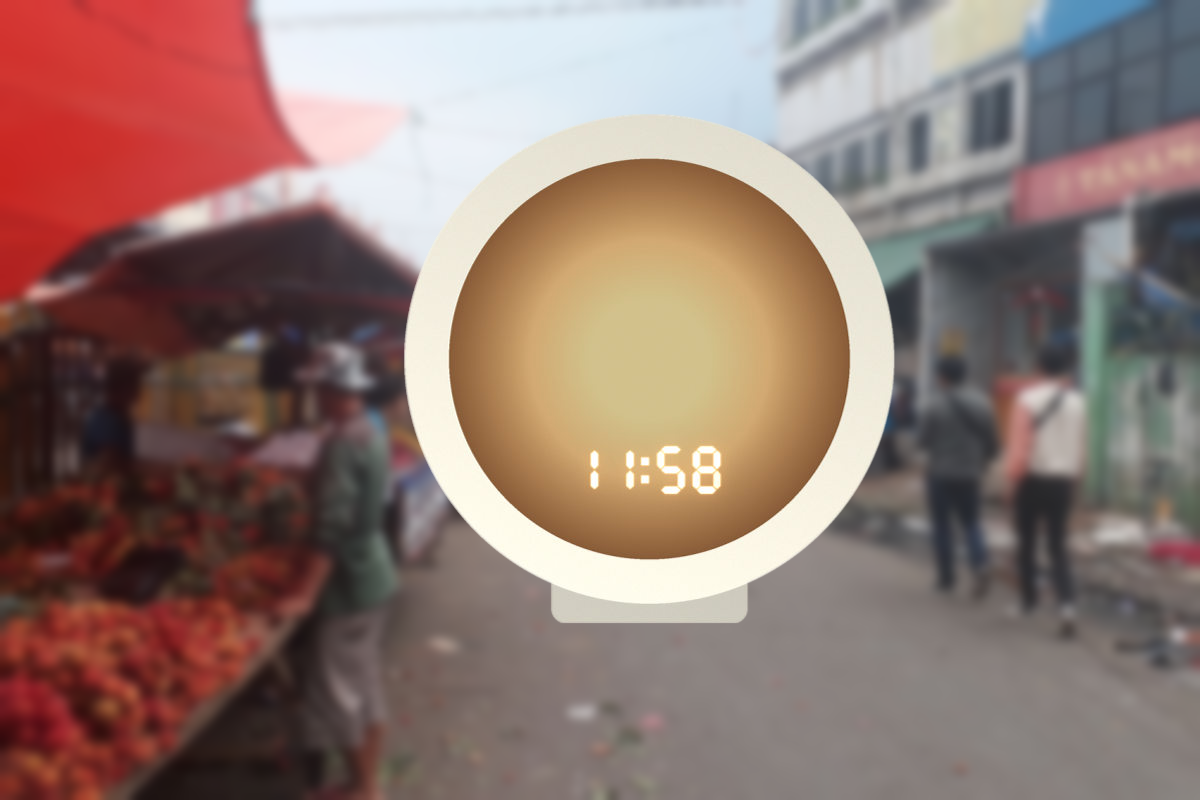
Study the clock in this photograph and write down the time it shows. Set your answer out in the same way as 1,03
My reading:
11,58
